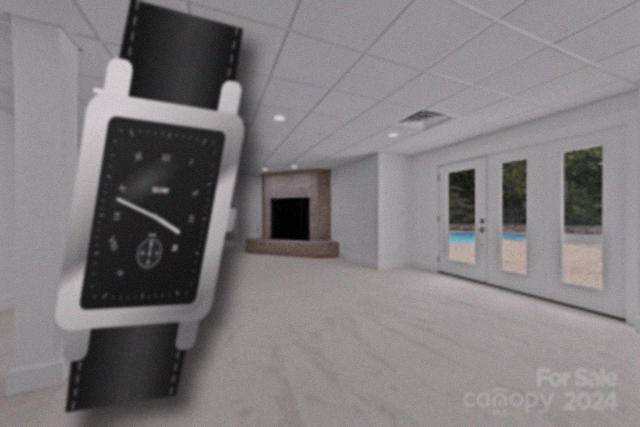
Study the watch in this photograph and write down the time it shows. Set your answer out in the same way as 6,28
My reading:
3,48
